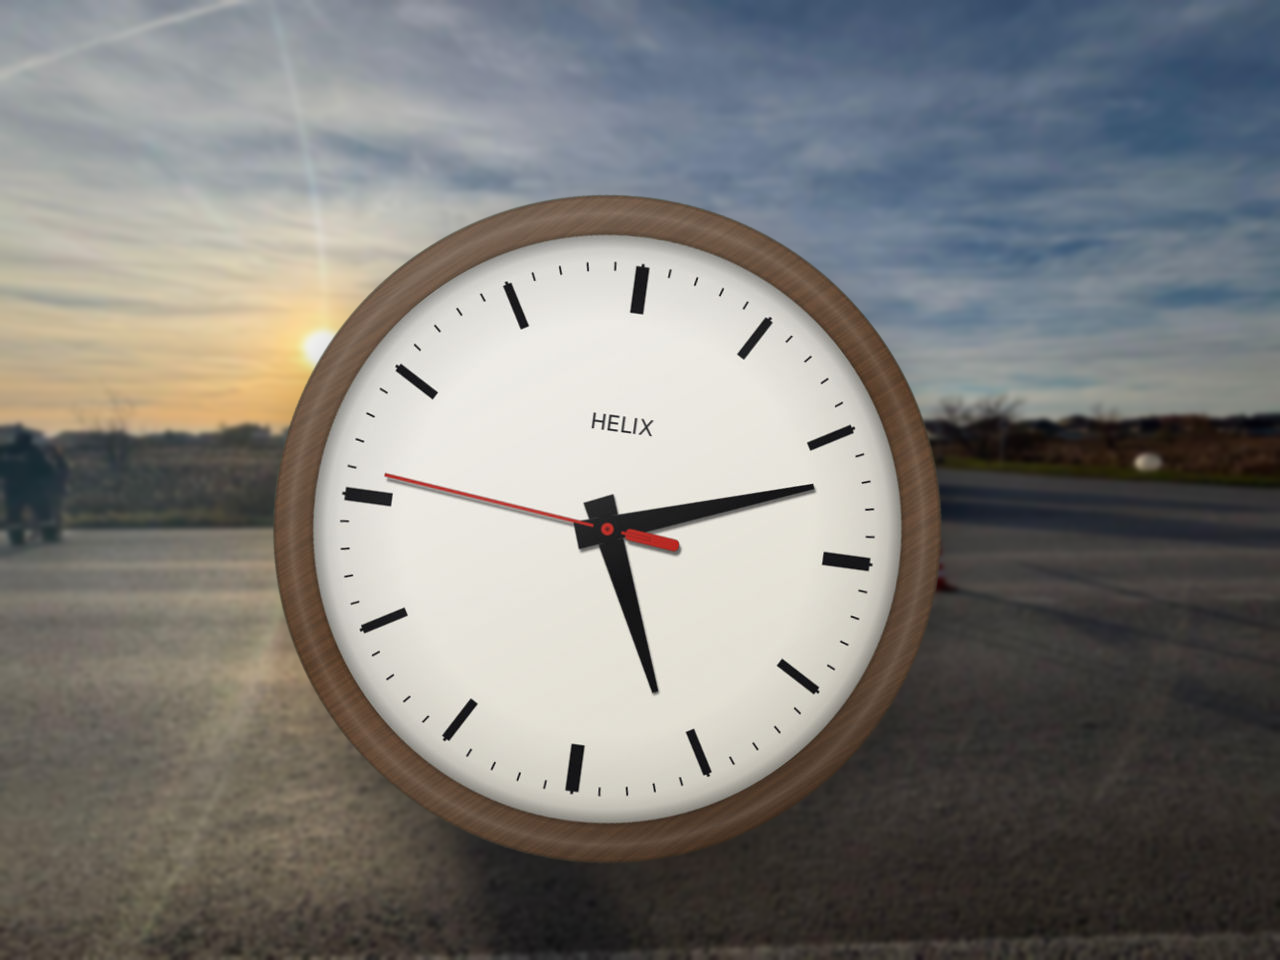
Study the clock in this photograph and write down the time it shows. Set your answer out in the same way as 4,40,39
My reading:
5,11,46
